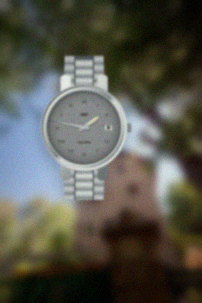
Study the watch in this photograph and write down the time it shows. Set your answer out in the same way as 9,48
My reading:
1,47
